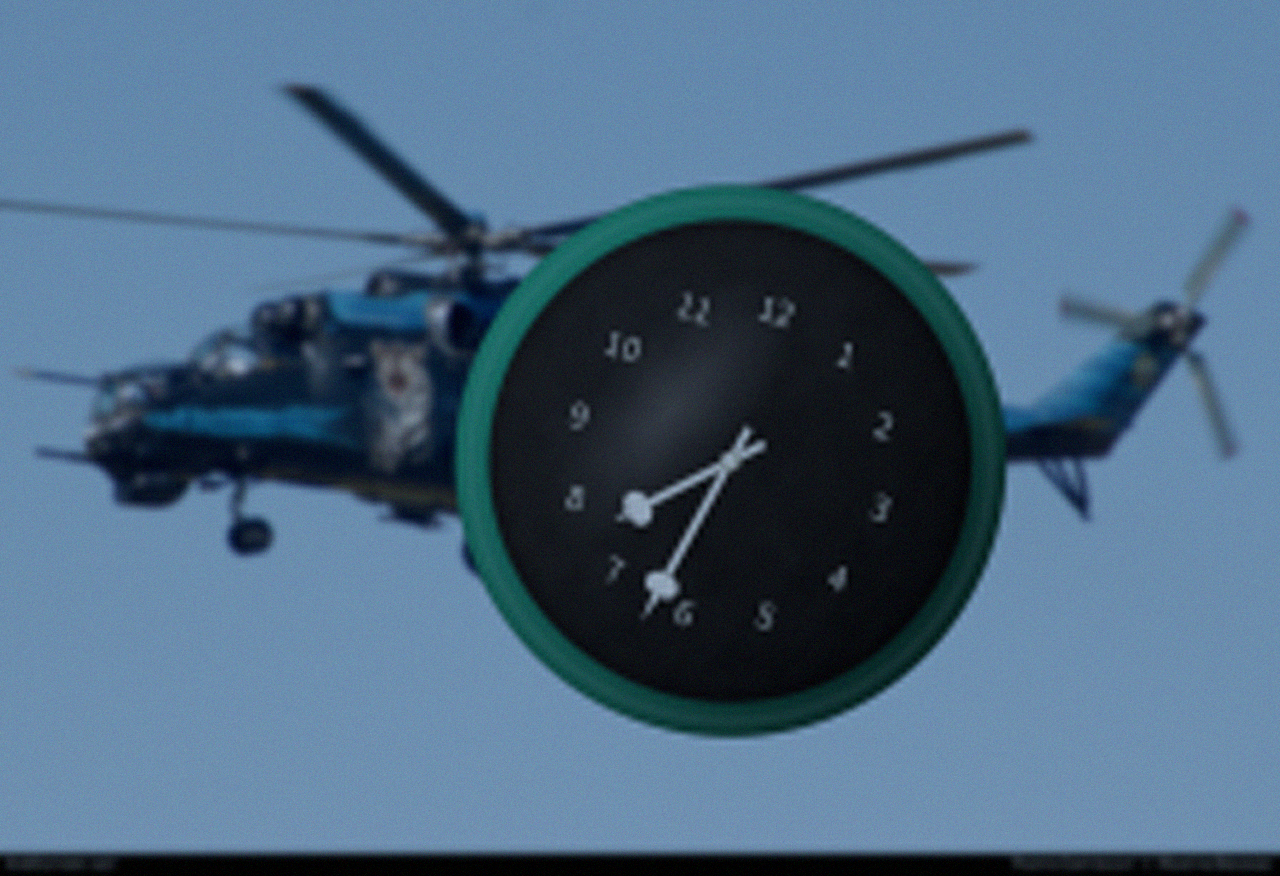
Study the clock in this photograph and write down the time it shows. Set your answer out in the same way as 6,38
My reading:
7,32
